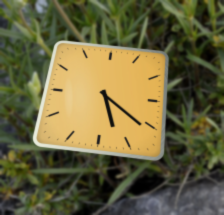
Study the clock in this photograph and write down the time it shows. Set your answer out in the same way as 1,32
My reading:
5,21
